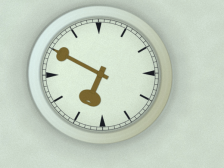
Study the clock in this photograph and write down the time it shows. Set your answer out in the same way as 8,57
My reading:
6,50
